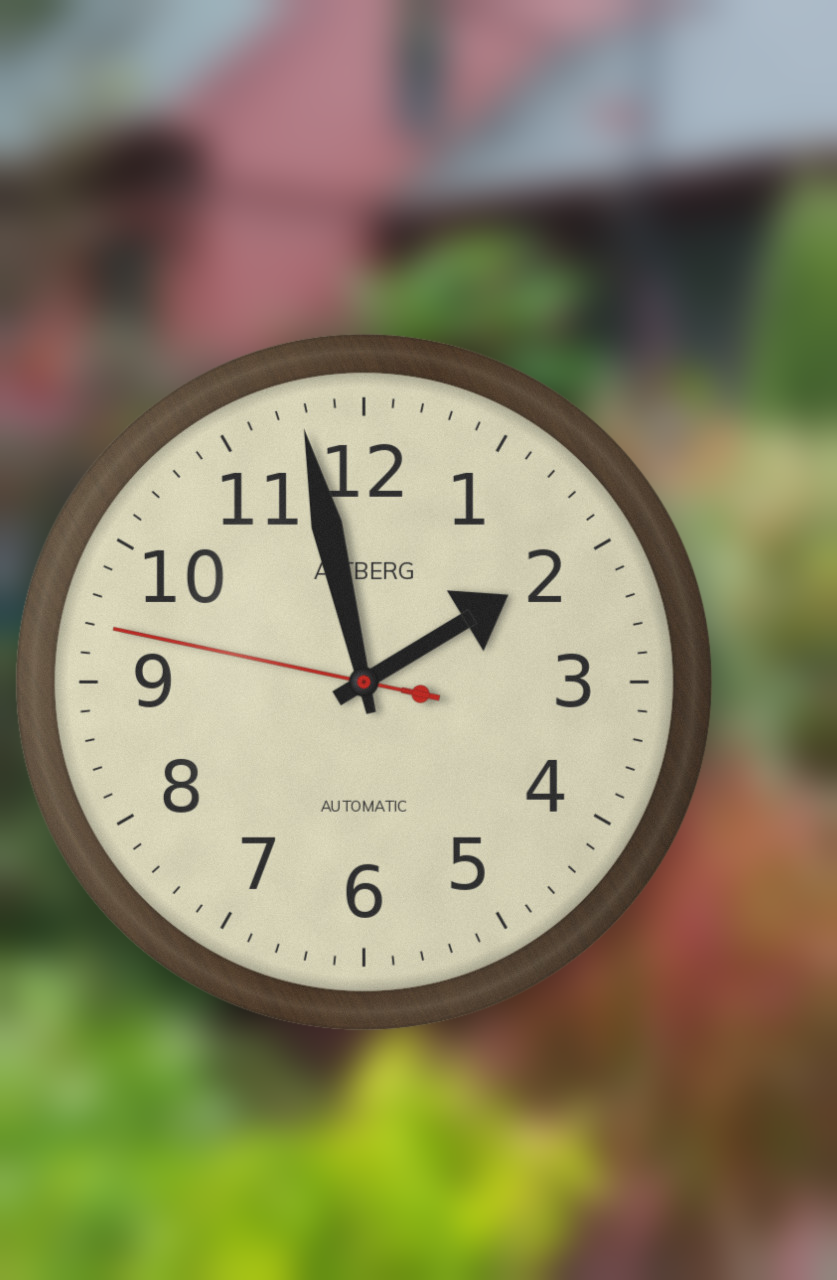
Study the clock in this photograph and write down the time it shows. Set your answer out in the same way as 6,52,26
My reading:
1,57,47
